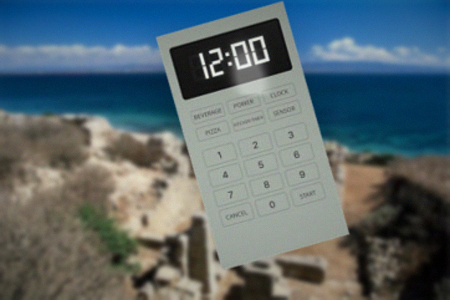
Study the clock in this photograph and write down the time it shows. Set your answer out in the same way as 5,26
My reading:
12,00
